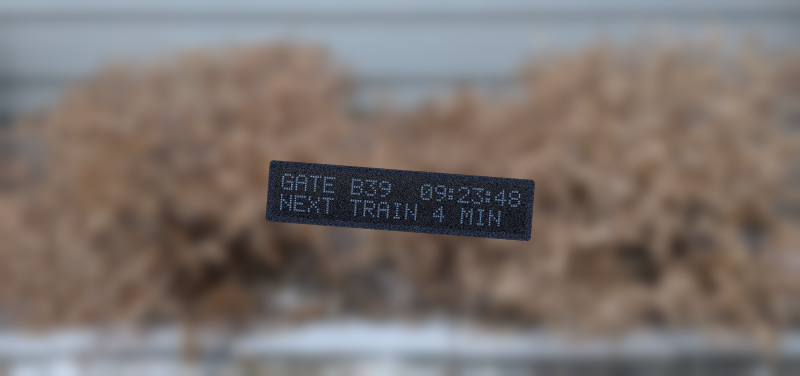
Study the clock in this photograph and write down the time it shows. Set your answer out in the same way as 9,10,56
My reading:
9,23,48
